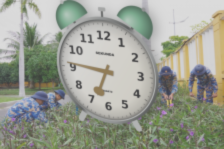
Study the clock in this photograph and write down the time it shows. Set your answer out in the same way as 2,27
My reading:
6,46
